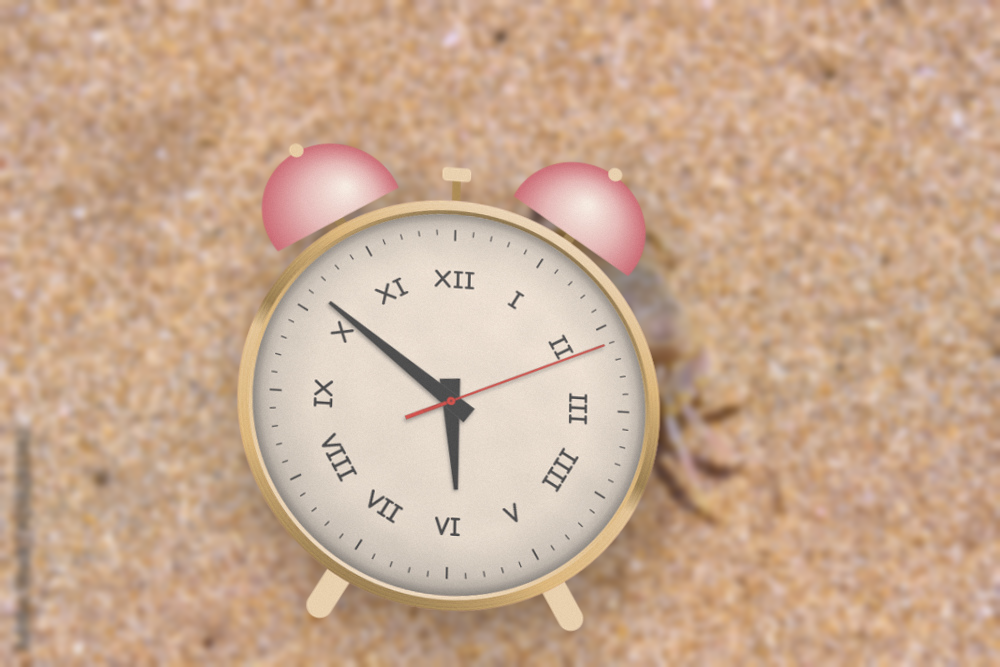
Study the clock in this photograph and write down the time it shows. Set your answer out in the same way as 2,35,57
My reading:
5,51,11
